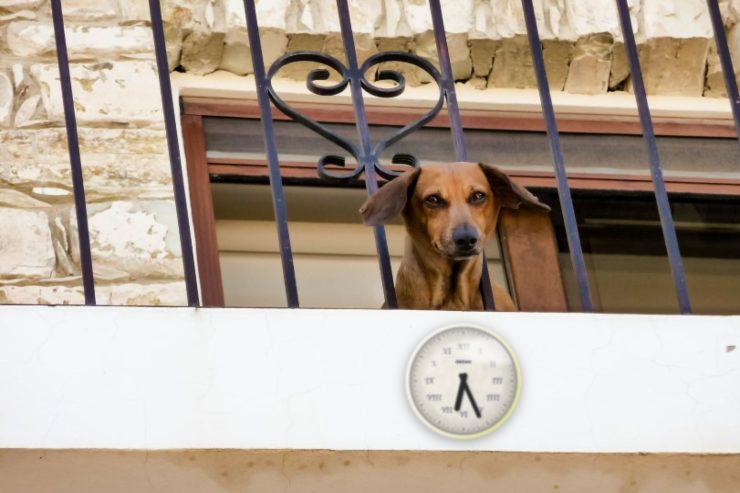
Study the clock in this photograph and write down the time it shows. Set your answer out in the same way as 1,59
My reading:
6,26
